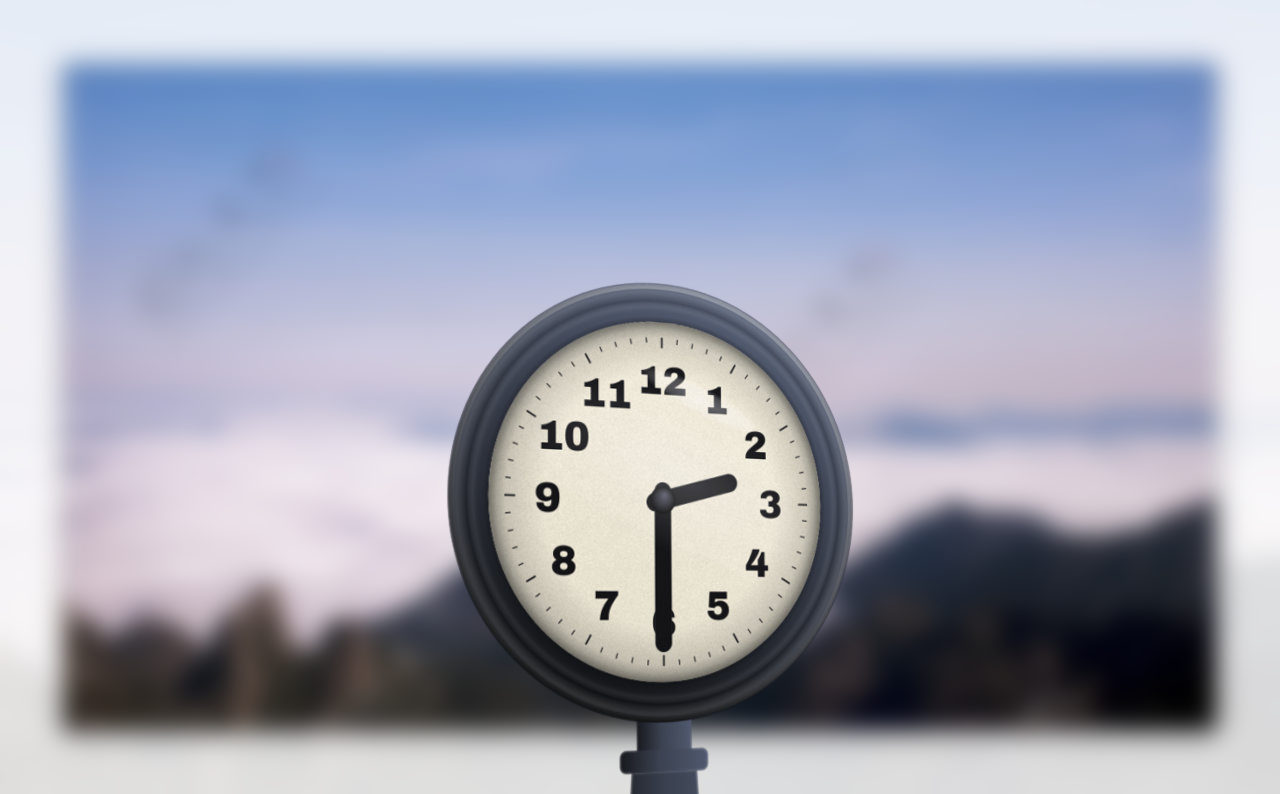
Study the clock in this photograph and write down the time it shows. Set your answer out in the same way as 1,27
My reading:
2,30
